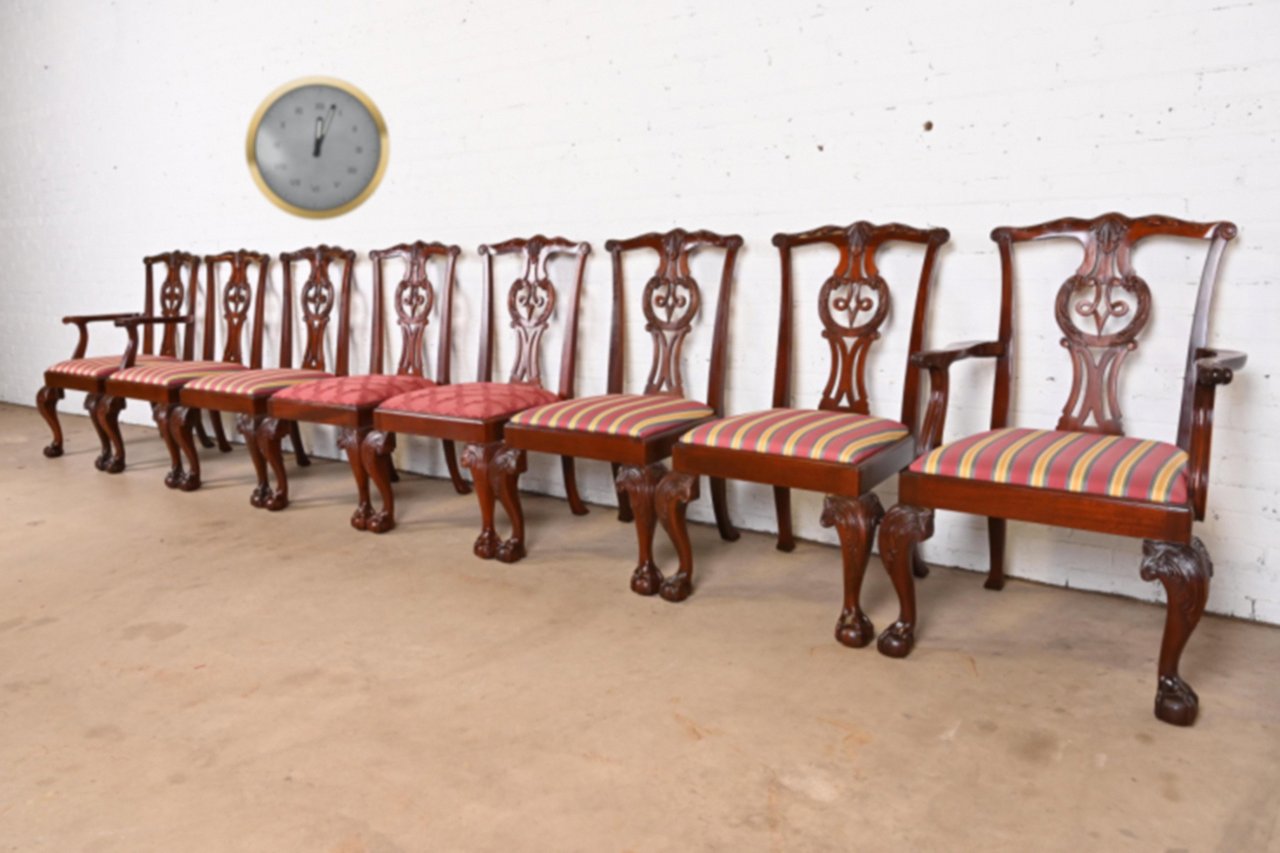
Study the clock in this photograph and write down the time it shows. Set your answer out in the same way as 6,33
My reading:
12,03
